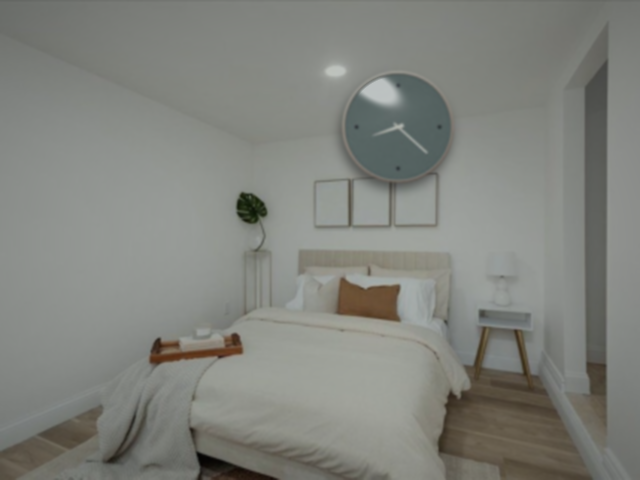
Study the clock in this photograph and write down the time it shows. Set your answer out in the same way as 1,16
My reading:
8,22
